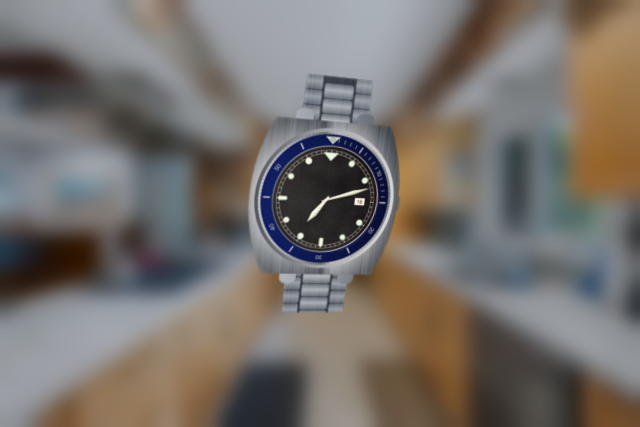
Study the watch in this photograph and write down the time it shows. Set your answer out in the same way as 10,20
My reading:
7,12
